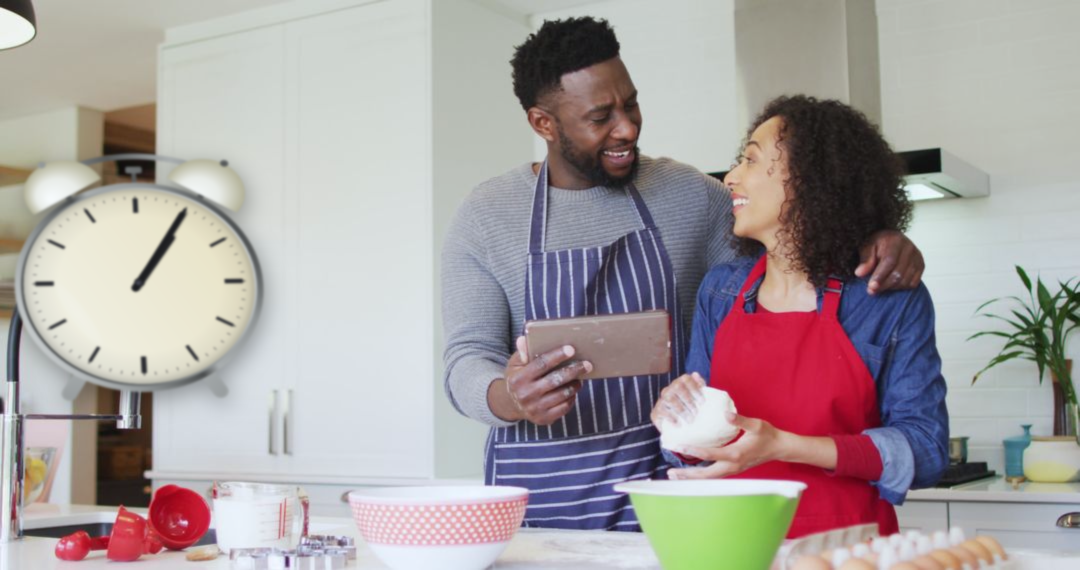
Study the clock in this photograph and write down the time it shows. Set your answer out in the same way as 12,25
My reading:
1,05
